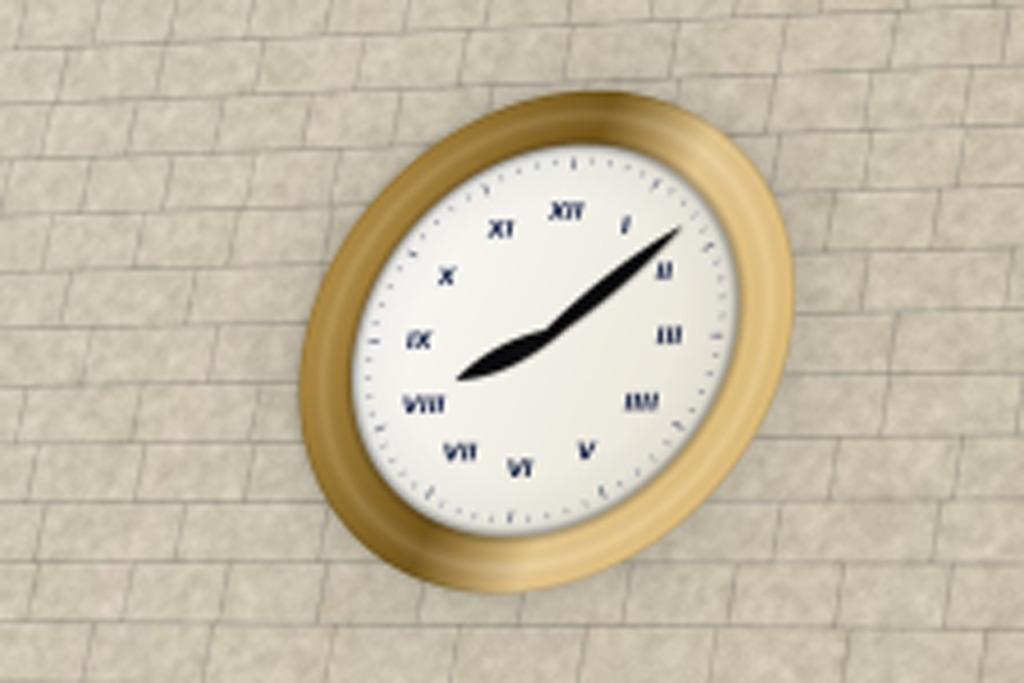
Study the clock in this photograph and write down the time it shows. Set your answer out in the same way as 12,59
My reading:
8,08
